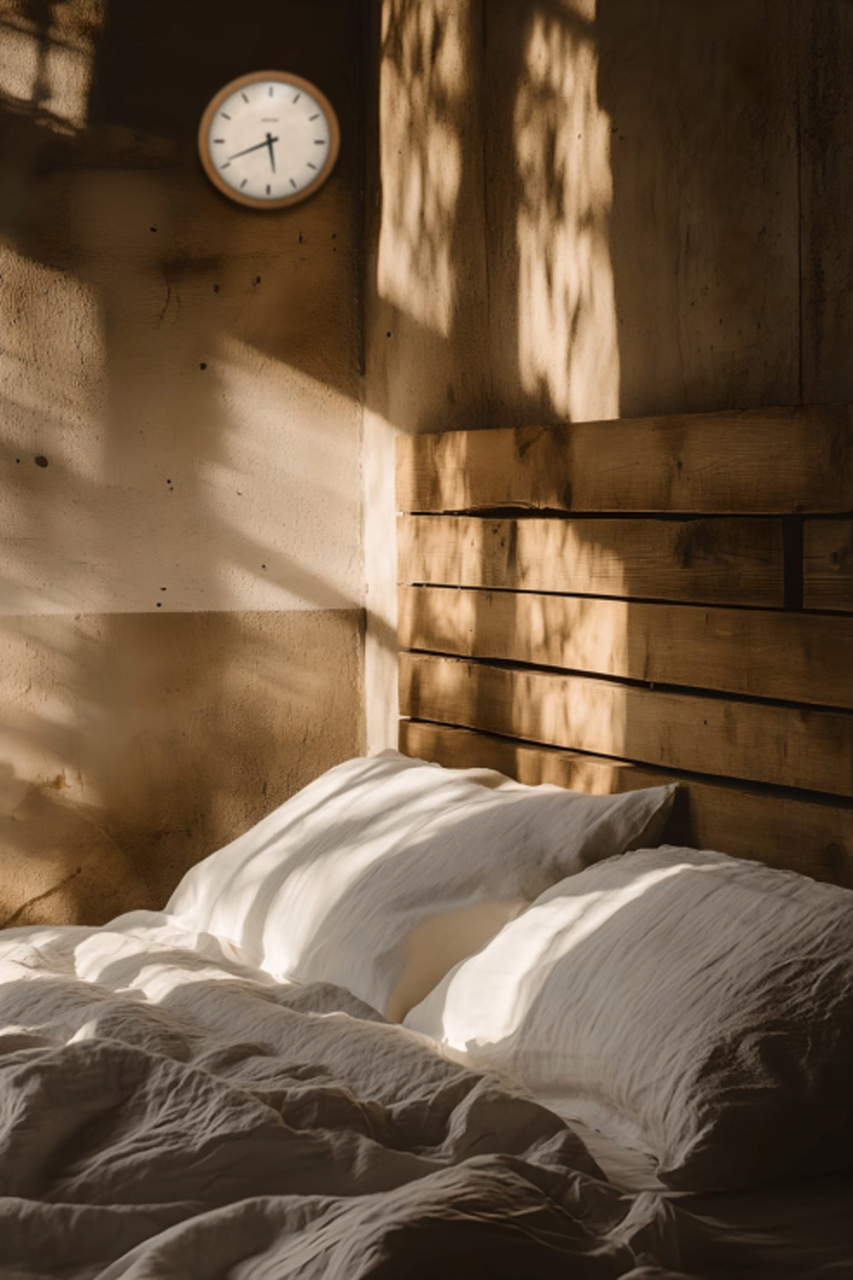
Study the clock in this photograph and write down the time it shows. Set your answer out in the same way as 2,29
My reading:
5,41
